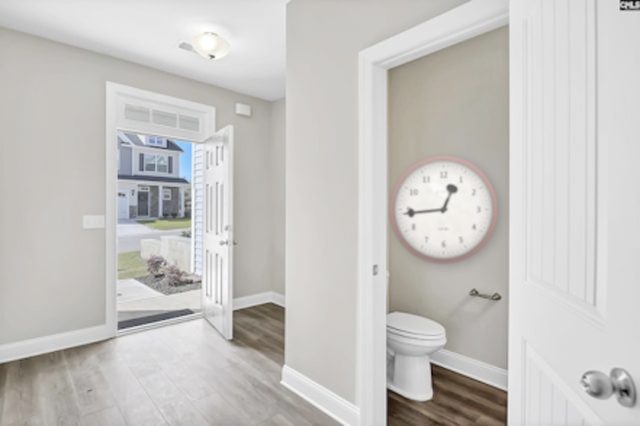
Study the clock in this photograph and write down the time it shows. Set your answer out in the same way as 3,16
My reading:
12,44
